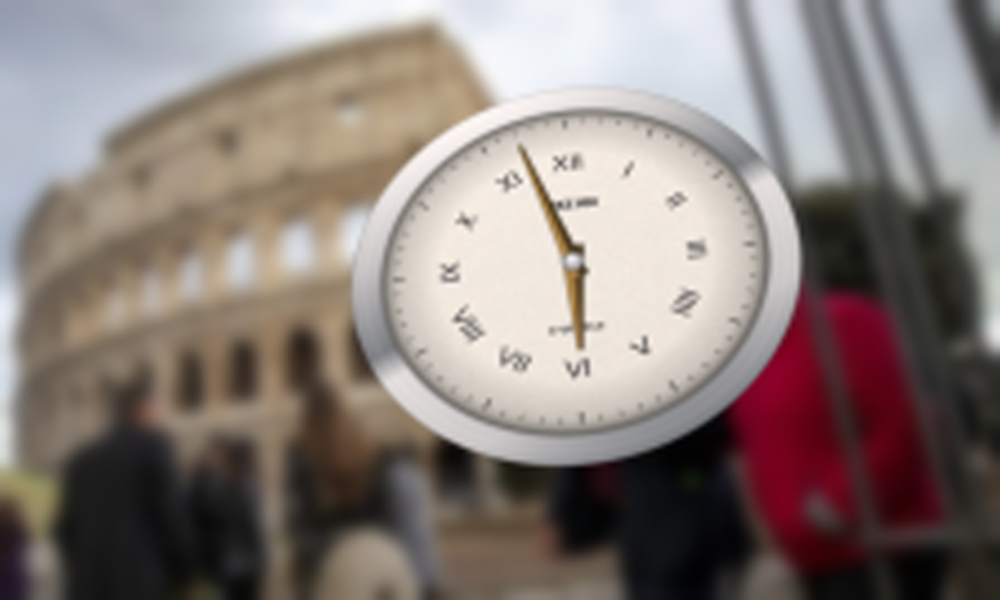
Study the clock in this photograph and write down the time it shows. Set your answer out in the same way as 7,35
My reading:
5,57
